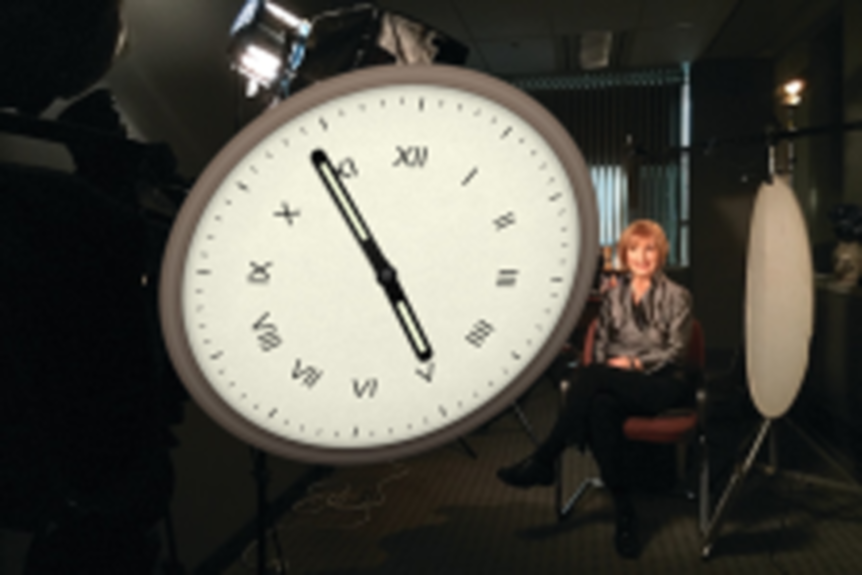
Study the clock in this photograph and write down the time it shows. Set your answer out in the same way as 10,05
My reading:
4,54
